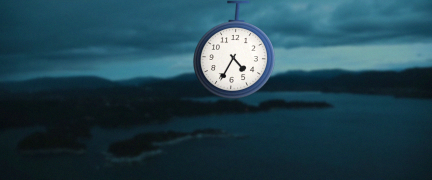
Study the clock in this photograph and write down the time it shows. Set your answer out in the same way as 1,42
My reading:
4,34
